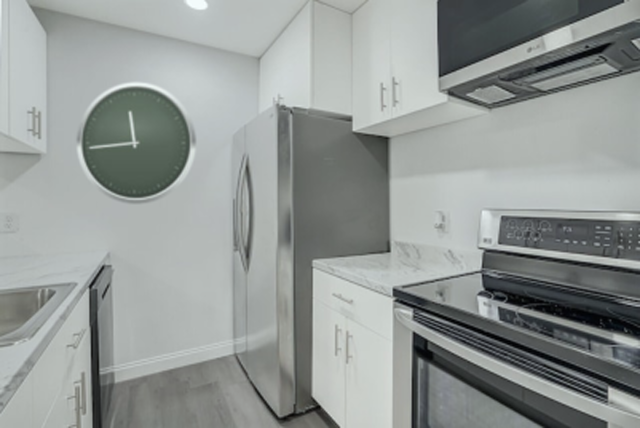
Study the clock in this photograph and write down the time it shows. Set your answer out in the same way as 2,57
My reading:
11,44
